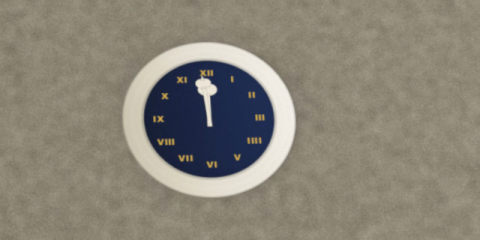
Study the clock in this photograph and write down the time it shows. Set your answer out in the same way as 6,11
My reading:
11,59
